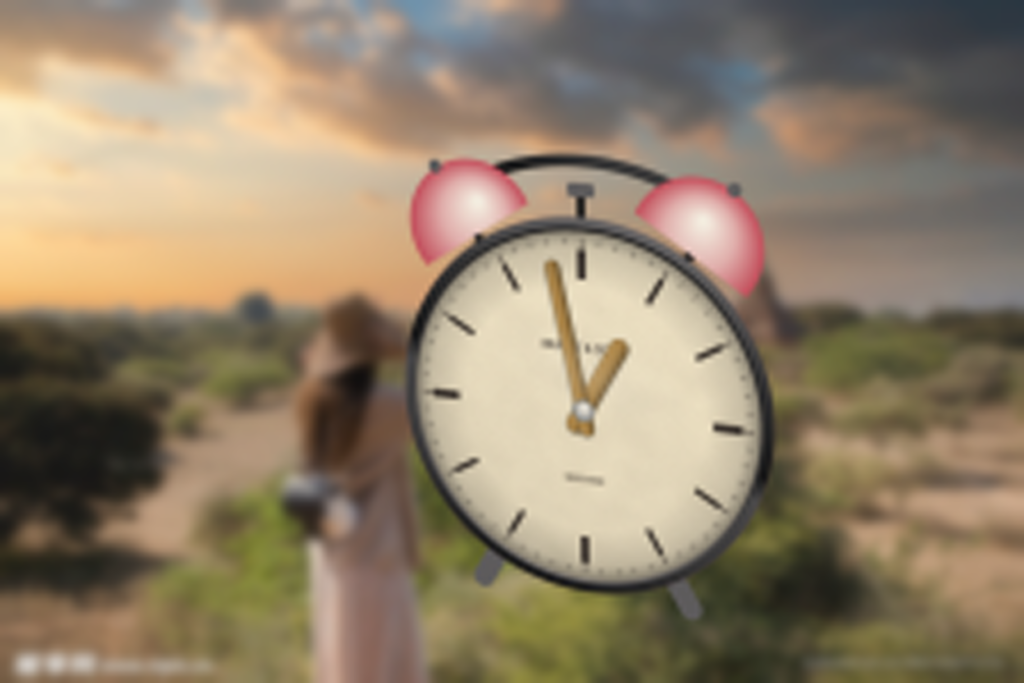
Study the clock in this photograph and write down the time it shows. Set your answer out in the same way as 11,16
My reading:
12,58
